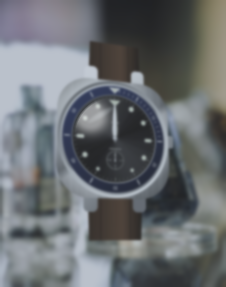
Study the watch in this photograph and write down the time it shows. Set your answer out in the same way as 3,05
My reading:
12,00
